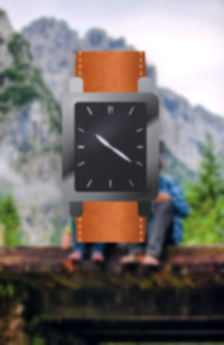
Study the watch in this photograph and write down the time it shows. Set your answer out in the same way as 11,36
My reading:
10,21
